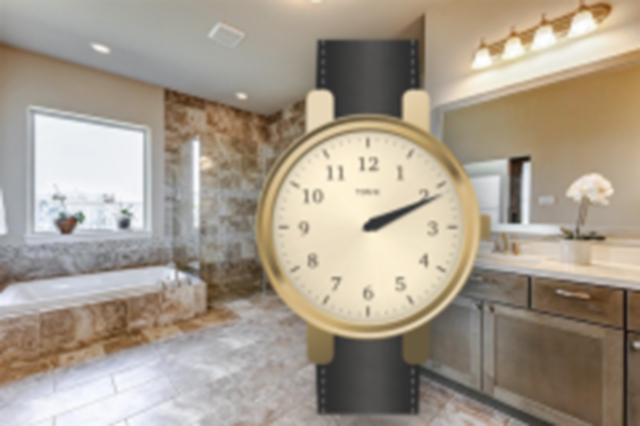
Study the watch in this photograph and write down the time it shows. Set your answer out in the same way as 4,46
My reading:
2,11
